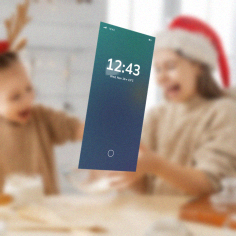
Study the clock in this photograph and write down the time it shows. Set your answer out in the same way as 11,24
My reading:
12,43
